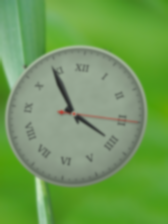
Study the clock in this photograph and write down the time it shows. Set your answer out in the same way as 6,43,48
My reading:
3,54,15
